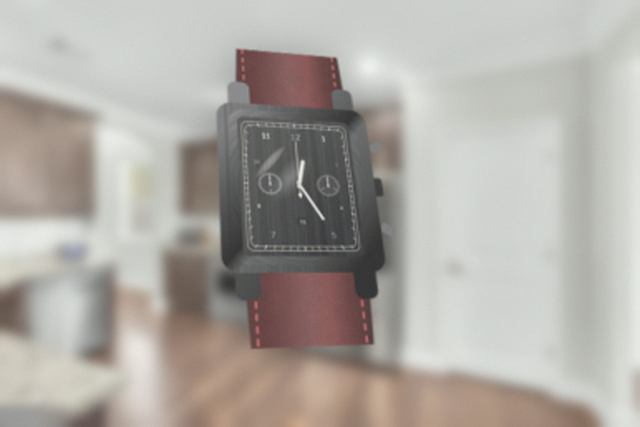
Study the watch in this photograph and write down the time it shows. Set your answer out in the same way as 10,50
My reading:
12,25
